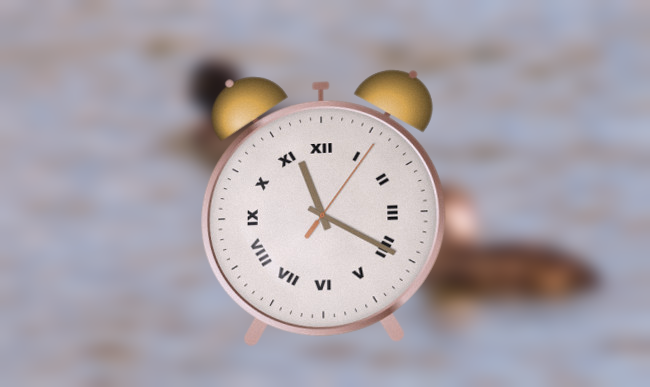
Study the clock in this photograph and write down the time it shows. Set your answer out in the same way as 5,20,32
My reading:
11,20,06
